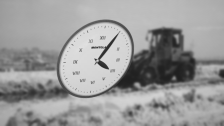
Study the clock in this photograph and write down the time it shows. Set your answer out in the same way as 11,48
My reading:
4,05
